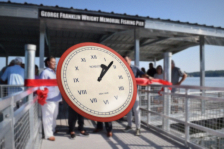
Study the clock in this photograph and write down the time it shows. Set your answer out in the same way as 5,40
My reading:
1,08
